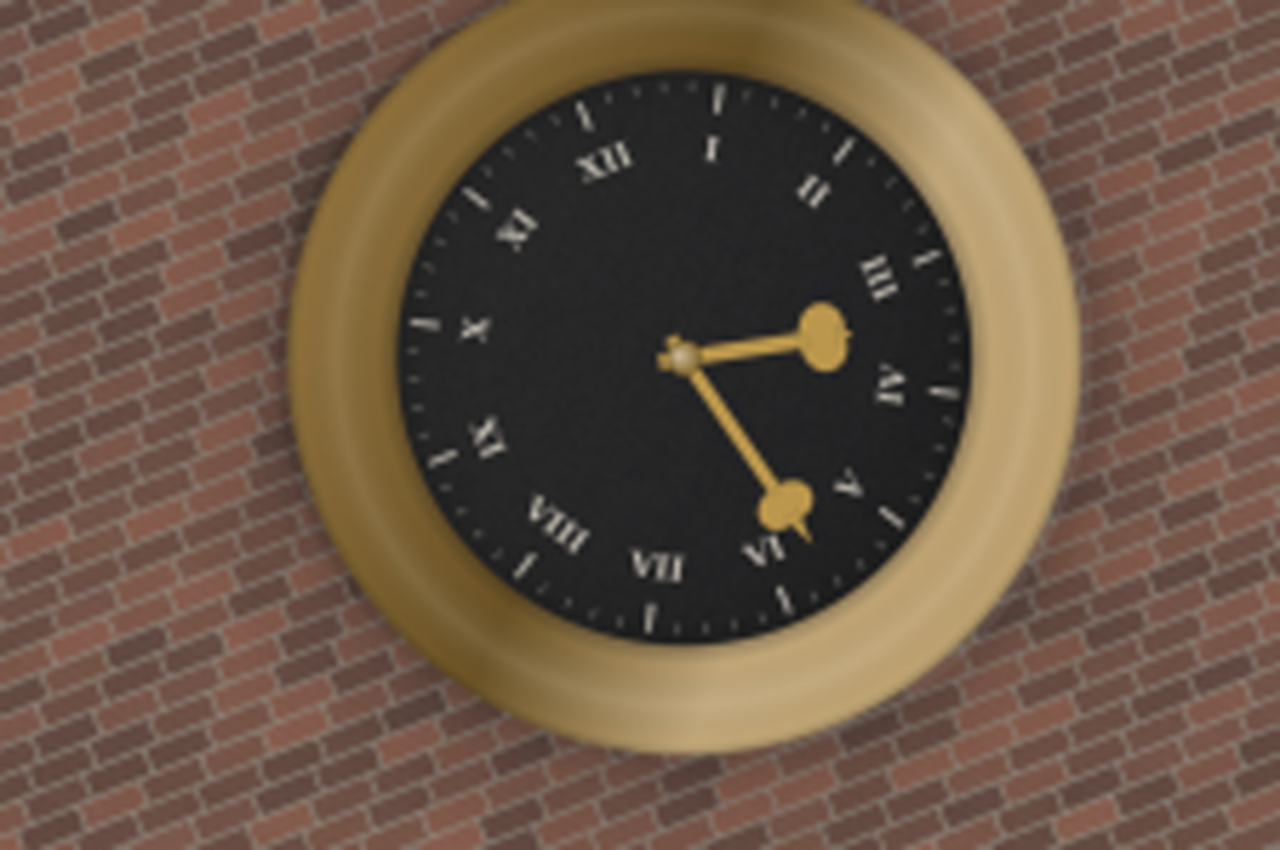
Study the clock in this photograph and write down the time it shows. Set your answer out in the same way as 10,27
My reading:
3,28
